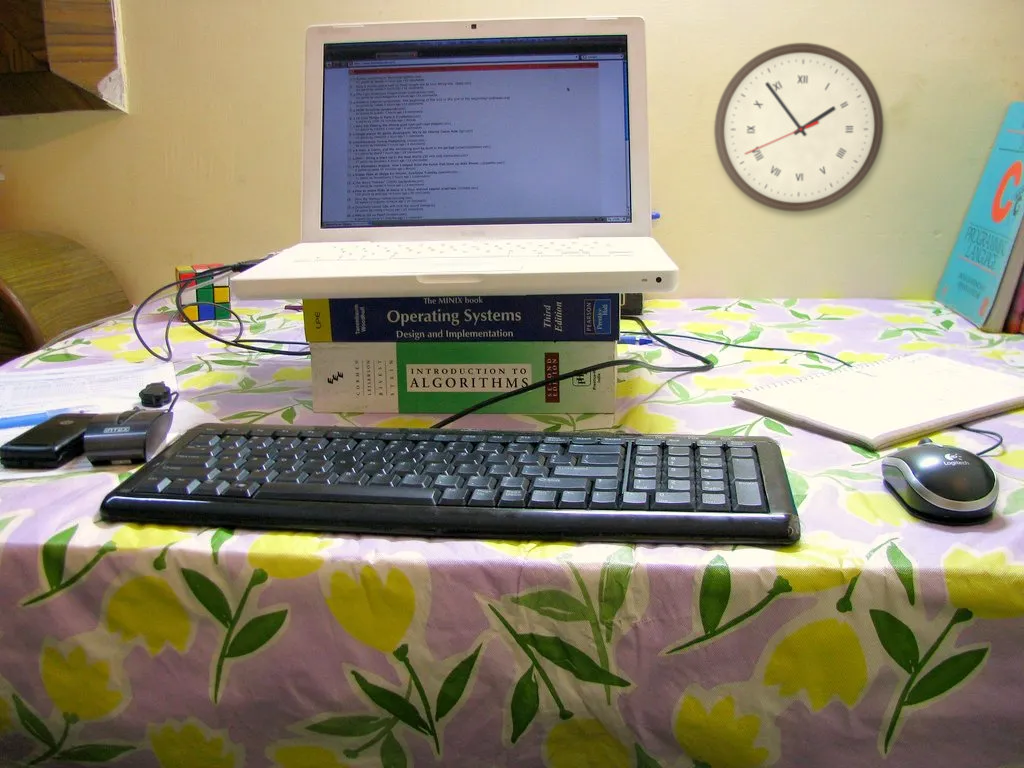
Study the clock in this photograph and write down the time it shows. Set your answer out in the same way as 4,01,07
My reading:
1,53,41
